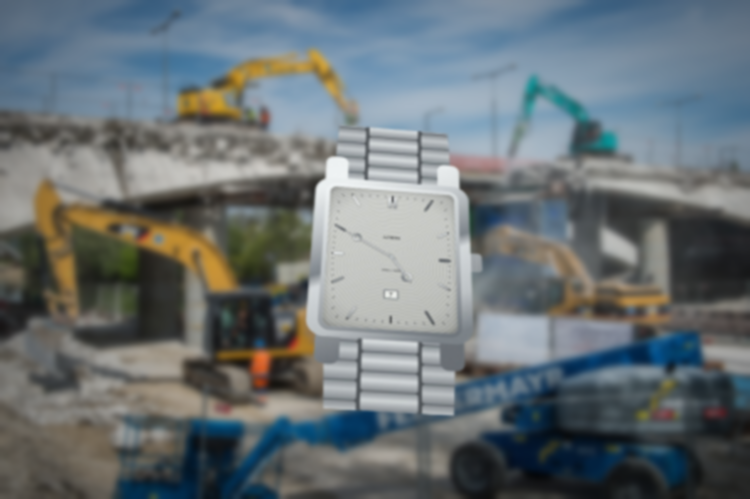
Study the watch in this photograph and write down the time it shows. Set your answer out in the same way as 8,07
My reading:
4,50
